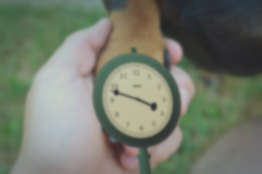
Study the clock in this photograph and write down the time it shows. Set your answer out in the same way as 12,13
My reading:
3,48
